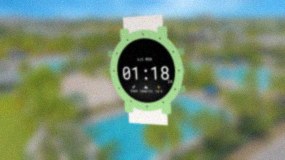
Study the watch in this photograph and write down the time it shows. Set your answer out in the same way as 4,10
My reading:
1,18
